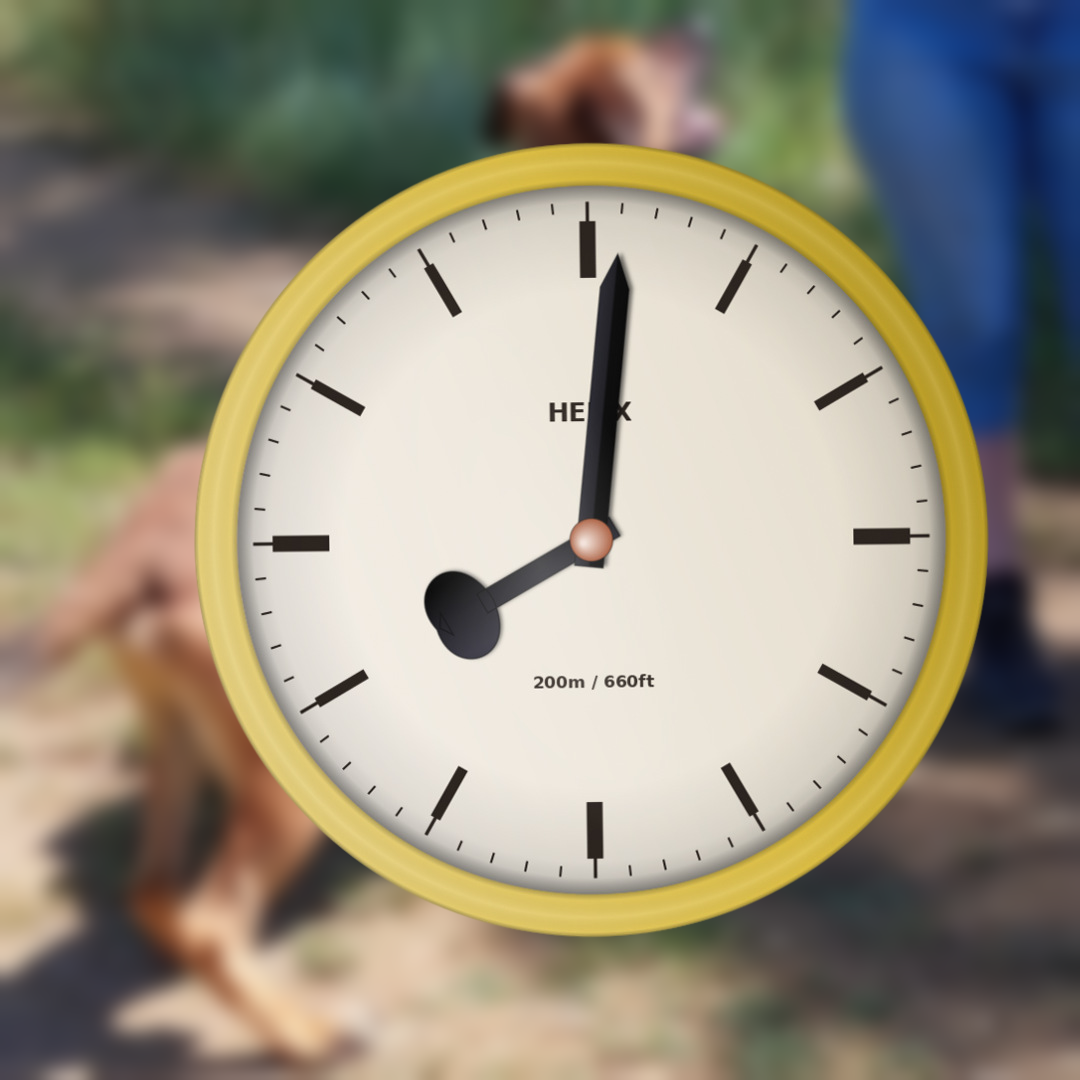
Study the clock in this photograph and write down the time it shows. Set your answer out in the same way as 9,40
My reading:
8,01
